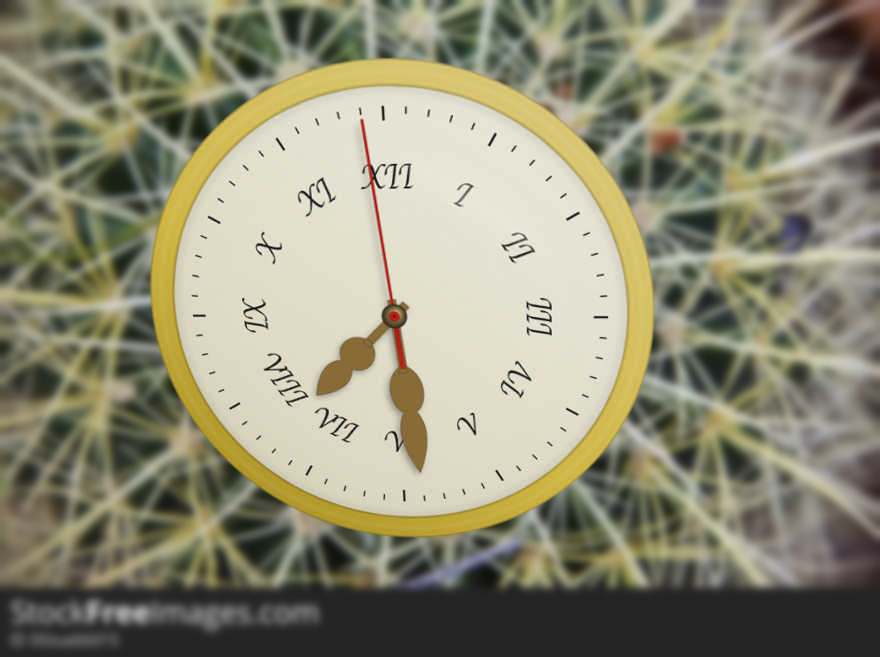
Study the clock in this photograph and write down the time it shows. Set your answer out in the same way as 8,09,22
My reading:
7,28,59
